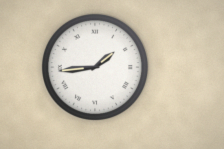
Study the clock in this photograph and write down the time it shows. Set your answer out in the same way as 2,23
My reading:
1,44
